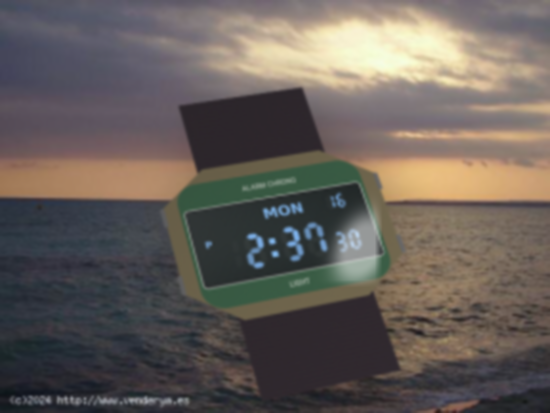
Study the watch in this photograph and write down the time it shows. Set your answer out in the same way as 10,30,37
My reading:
2,37,30
